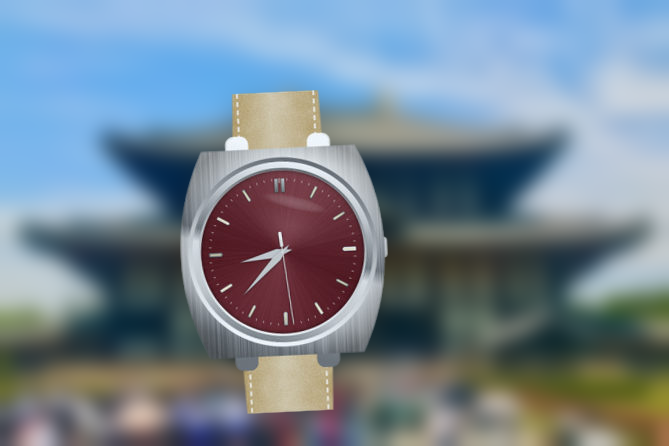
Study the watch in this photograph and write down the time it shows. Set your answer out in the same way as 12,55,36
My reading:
8,37,29
